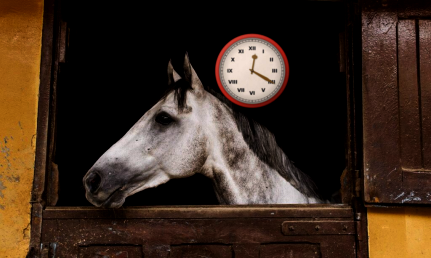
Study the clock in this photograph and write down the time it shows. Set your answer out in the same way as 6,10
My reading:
12,20
